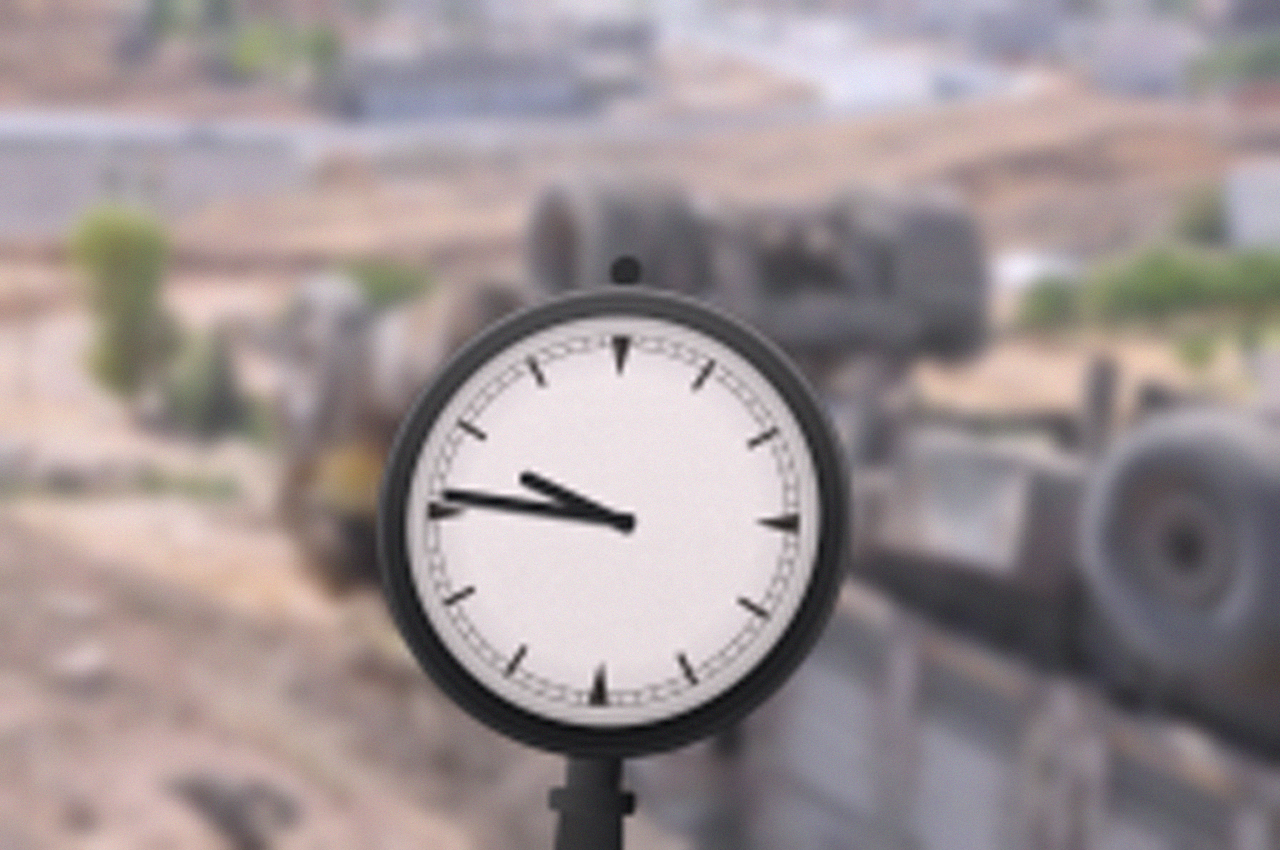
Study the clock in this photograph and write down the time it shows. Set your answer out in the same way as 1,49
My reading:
9,46
